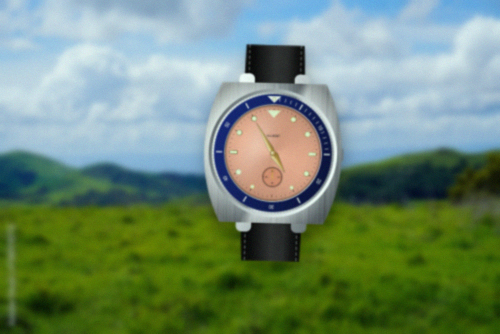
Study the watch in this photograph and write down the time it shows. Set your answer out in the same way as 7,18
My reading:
4,55
